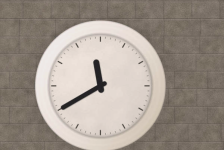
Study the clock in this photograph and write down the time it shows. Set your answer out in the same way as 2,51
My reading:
11,40
